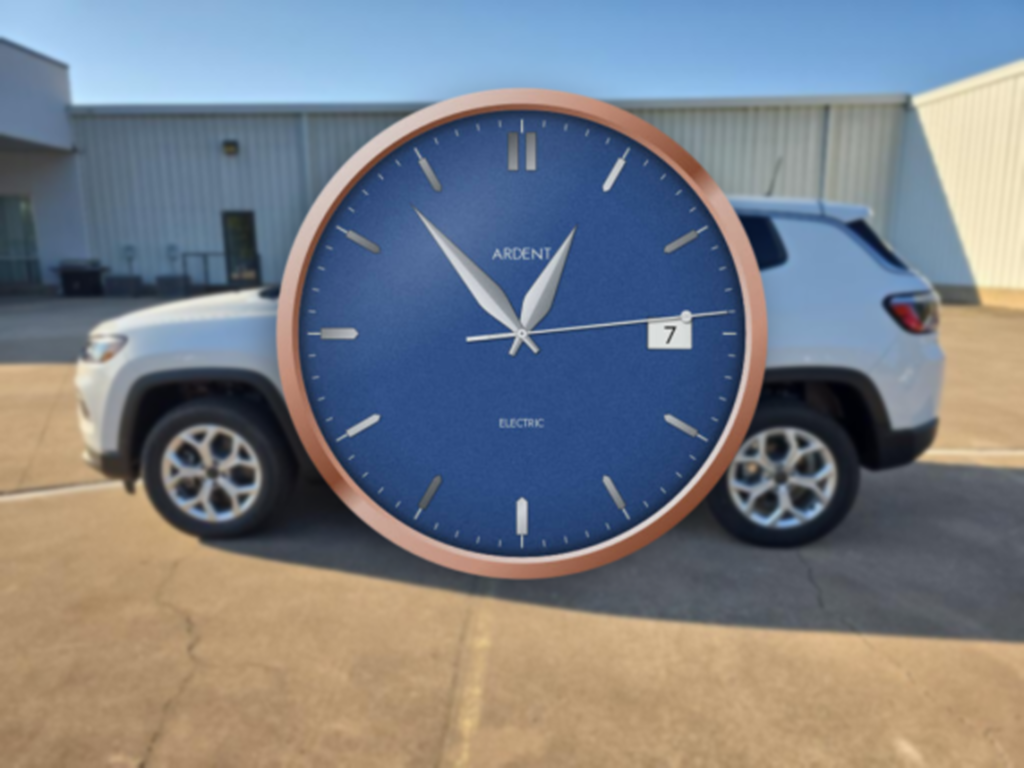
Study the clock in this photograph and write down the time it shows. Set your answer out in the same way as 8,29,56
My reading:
12,53,14
